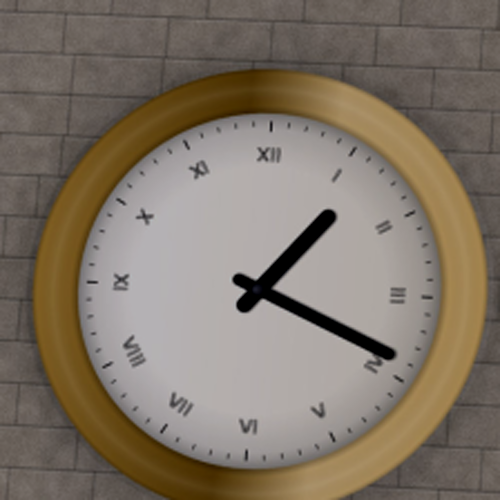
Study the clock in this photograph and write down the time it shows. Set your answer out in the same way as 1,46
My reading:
1,19
